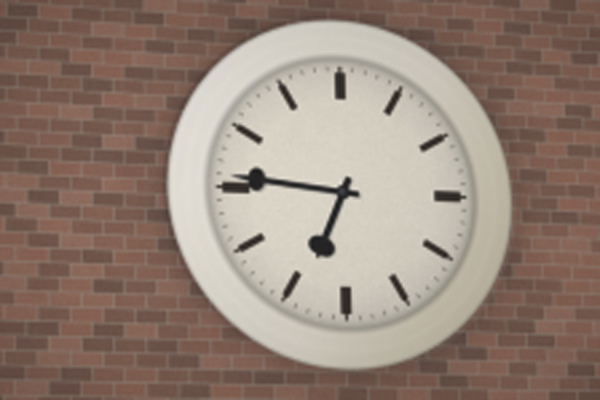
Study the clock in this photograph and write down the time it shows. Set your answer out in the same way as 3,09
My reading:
6,46
